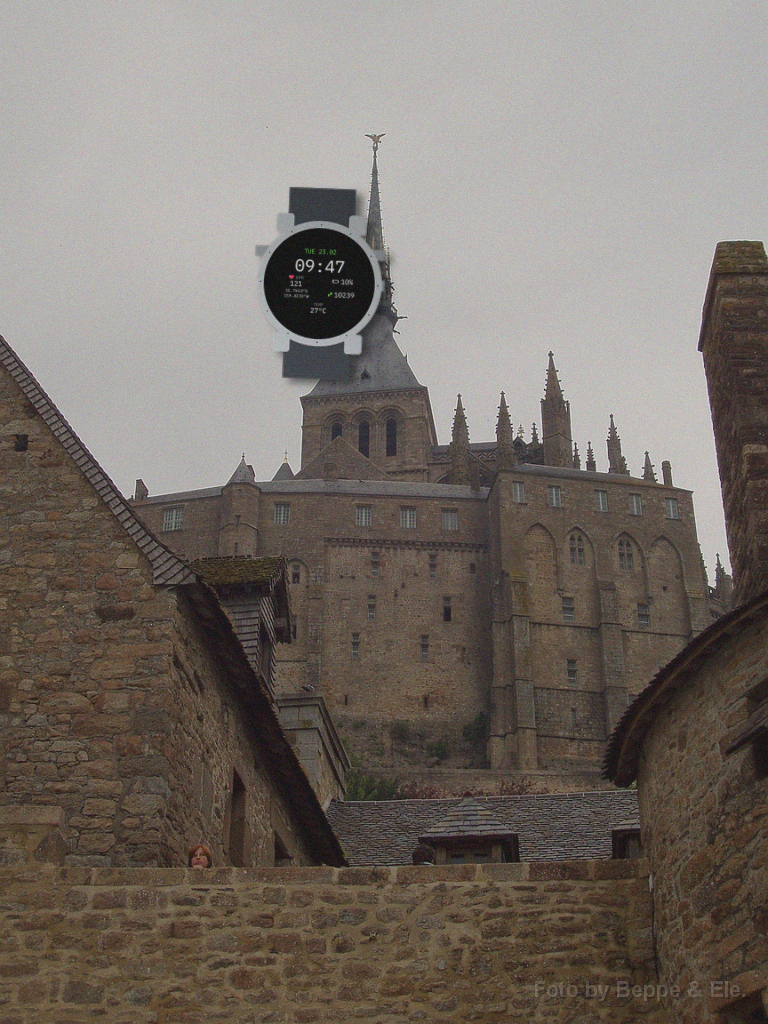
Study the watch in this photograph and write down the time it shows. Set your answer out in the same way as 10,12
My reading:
9,47
